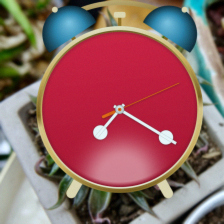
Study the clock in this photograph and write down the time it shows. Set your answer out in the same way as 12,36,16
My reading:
7,20,11
